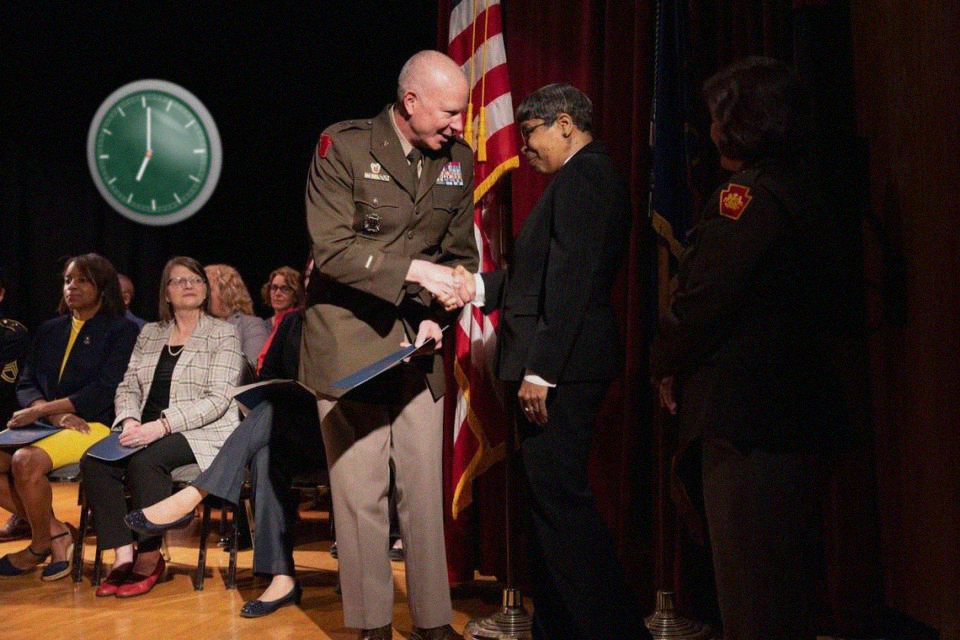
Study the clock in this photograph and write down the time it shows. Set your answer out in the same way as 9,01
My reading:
7,01
